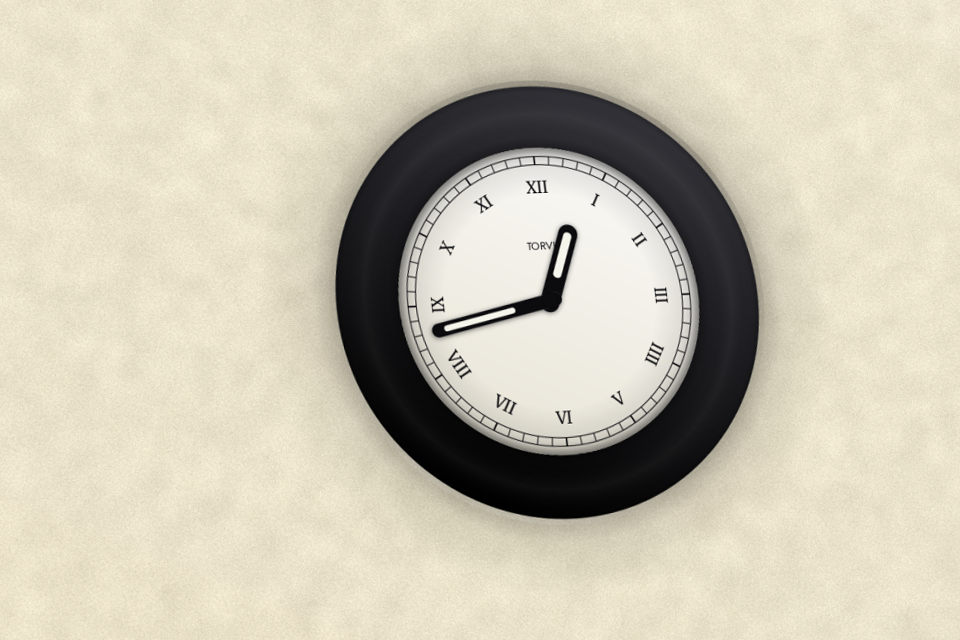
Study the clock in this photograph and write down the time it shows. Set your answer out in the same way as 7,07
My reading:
12,43
